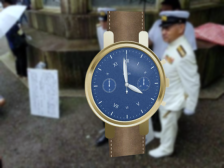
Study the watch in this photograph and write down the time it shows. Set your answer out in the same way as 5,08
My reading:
3,59
